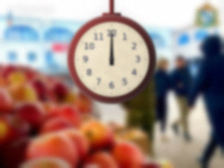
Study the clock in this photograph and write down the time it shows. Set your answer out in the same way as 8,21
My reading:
12,00
